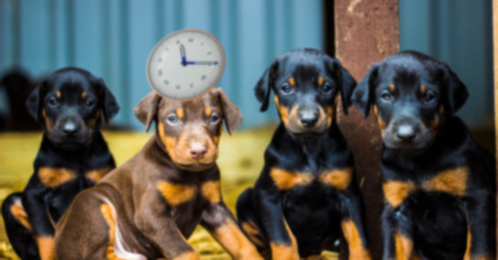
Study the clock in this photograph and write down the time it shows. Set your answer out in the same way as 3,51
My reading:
11,14
